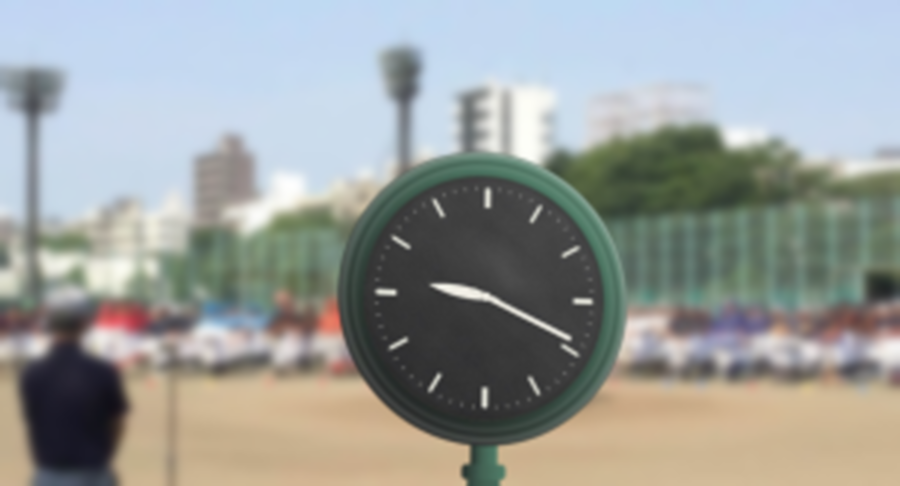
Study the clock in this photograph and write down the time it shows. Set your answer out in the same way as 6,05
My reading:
9,19
